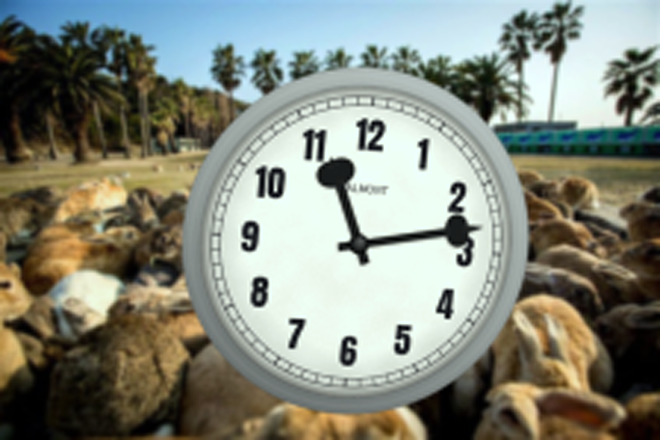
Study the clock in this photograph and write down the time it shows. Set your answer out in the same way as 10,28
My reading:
11,13
